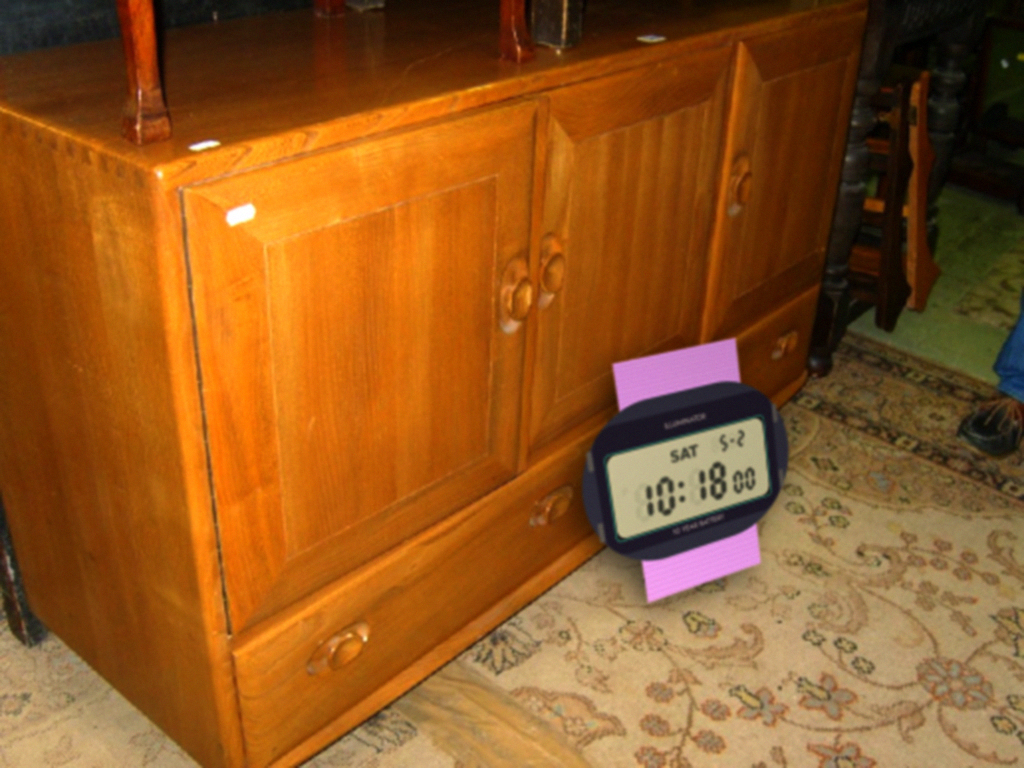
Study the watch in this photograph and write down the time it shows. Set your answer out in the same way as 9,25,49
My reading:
10,18,00
